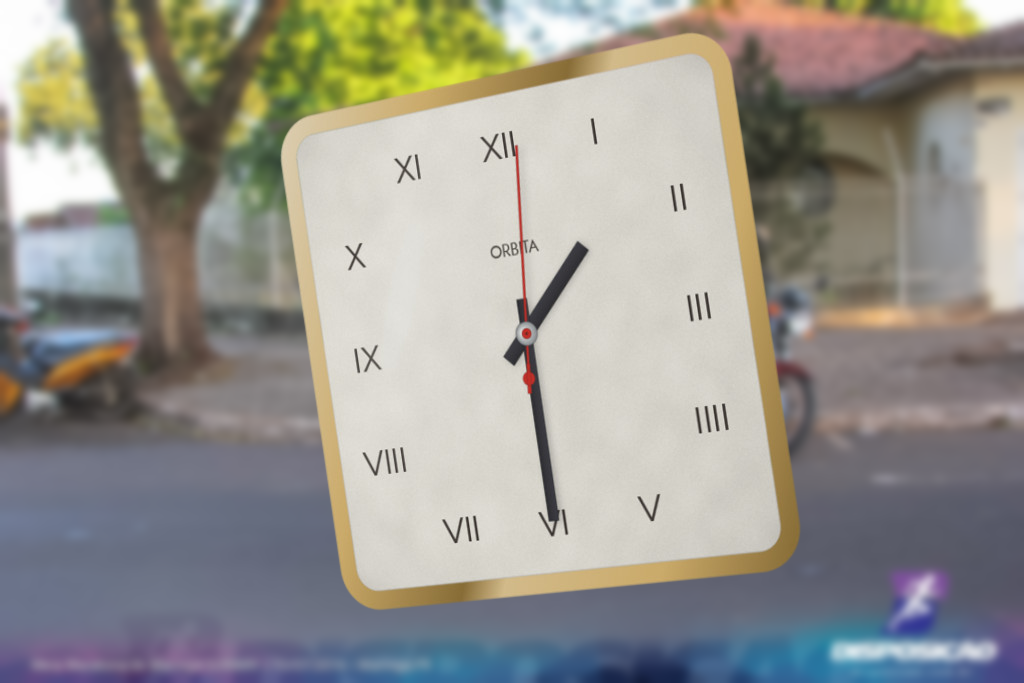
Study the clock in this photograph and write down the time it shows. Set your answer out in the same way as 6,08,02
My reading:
1,30,01
